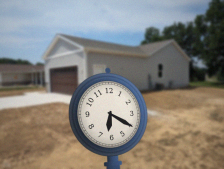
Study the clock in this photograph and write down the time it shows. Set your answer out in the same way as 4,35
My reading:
6,20
